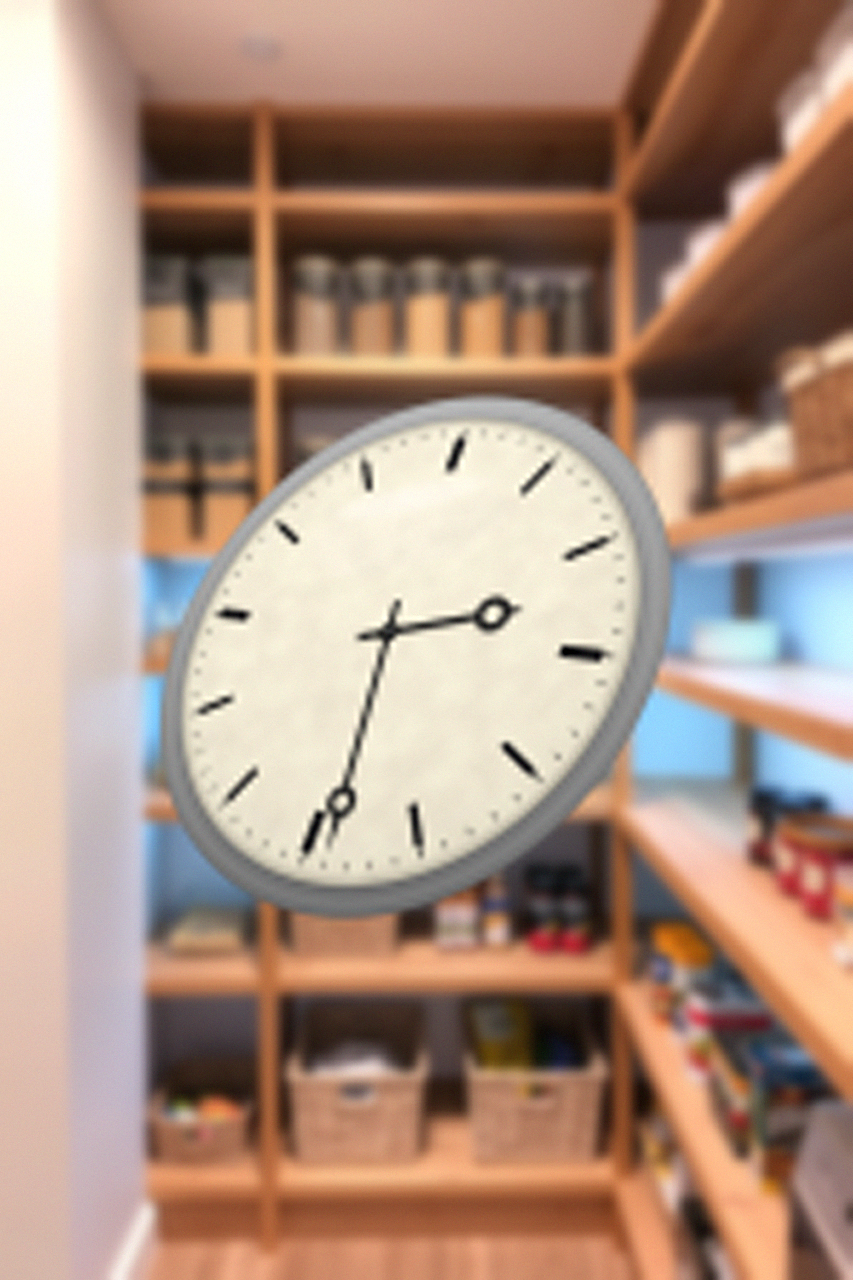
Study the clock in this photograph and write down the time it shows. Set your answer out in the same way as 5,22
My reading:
2,29
